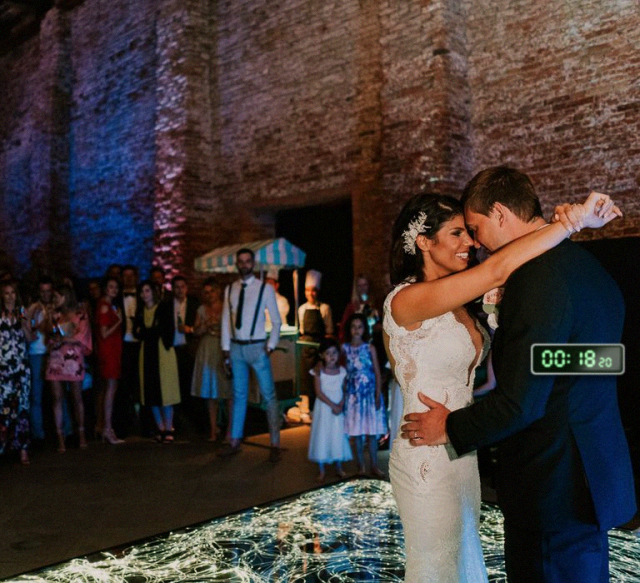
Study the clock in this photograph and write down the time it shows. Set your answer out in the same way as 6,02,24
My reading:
0,18,20
